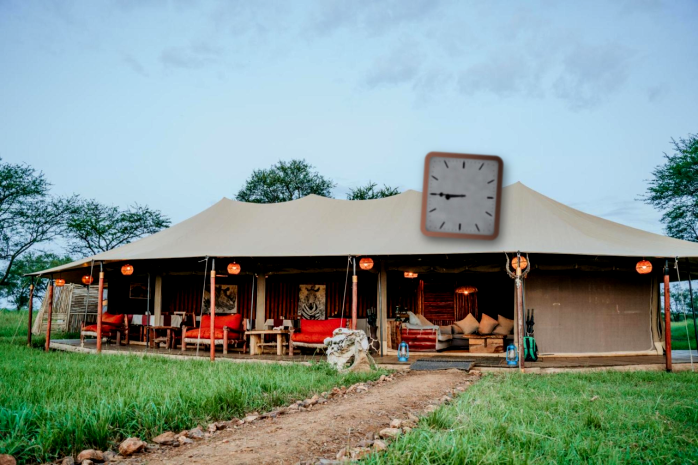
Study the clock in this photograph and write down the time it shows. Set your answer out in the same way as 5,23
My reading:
8,45
